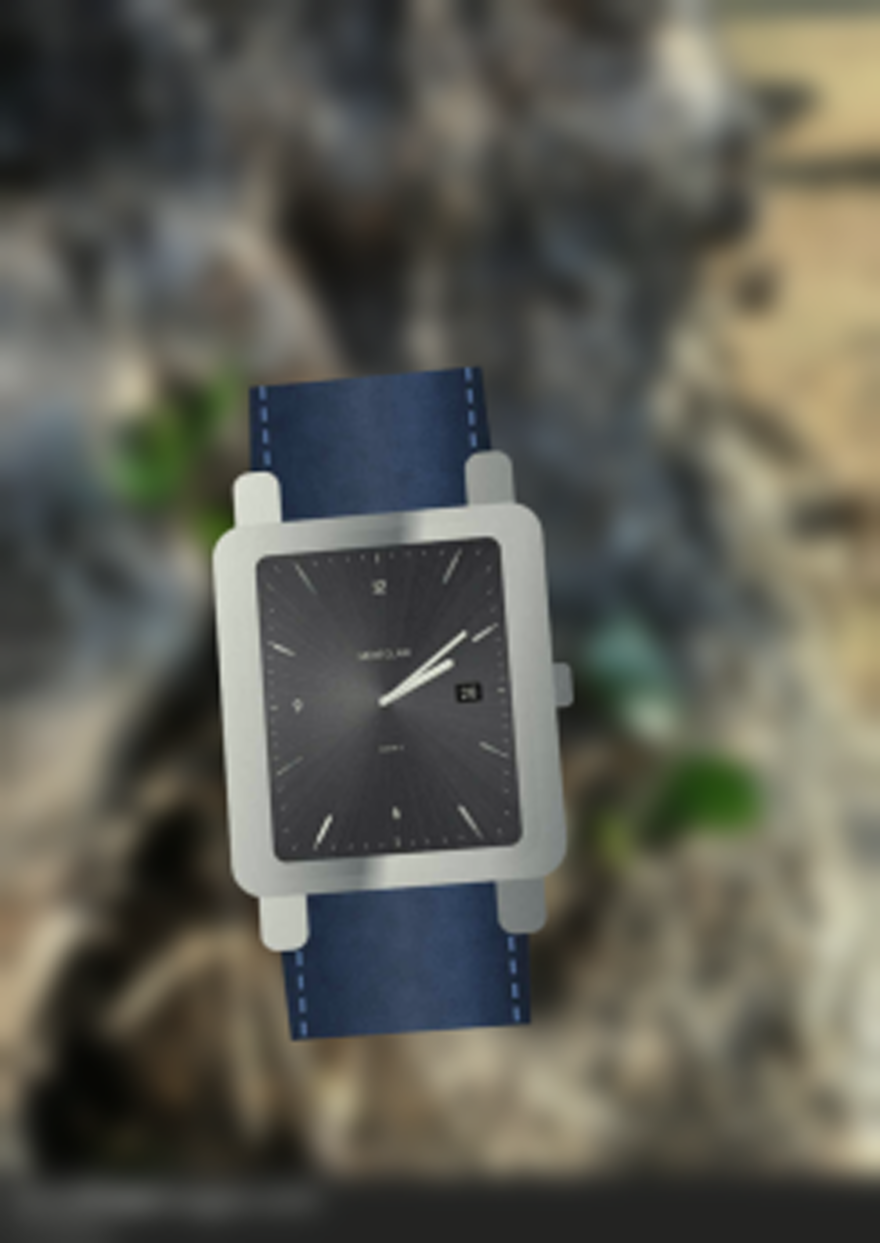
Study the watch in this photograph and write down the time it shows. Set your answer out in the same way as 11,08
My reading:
2,09
